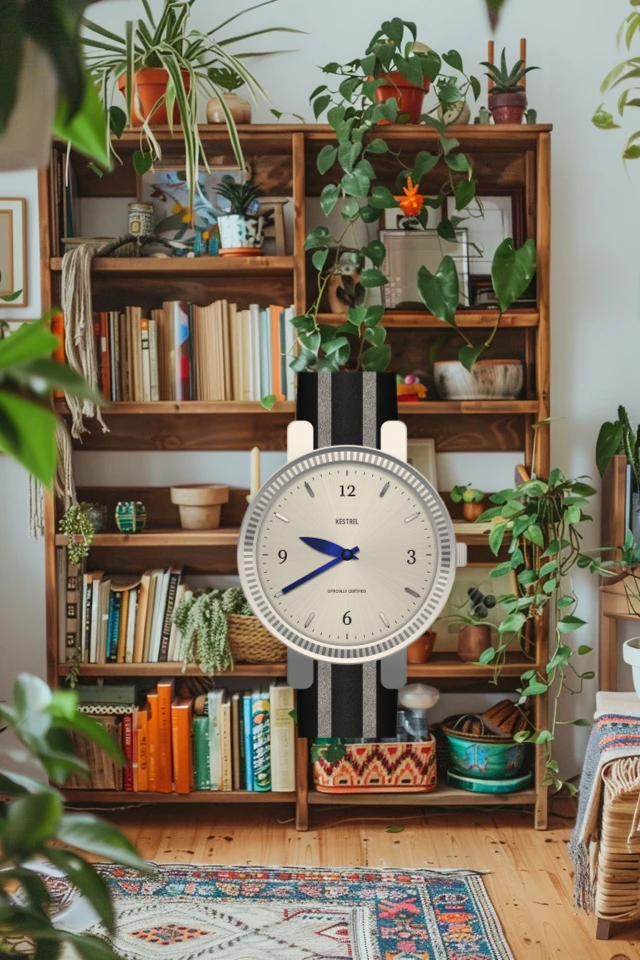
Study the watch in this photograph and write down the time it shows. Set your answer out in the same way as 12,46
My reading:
9,40
